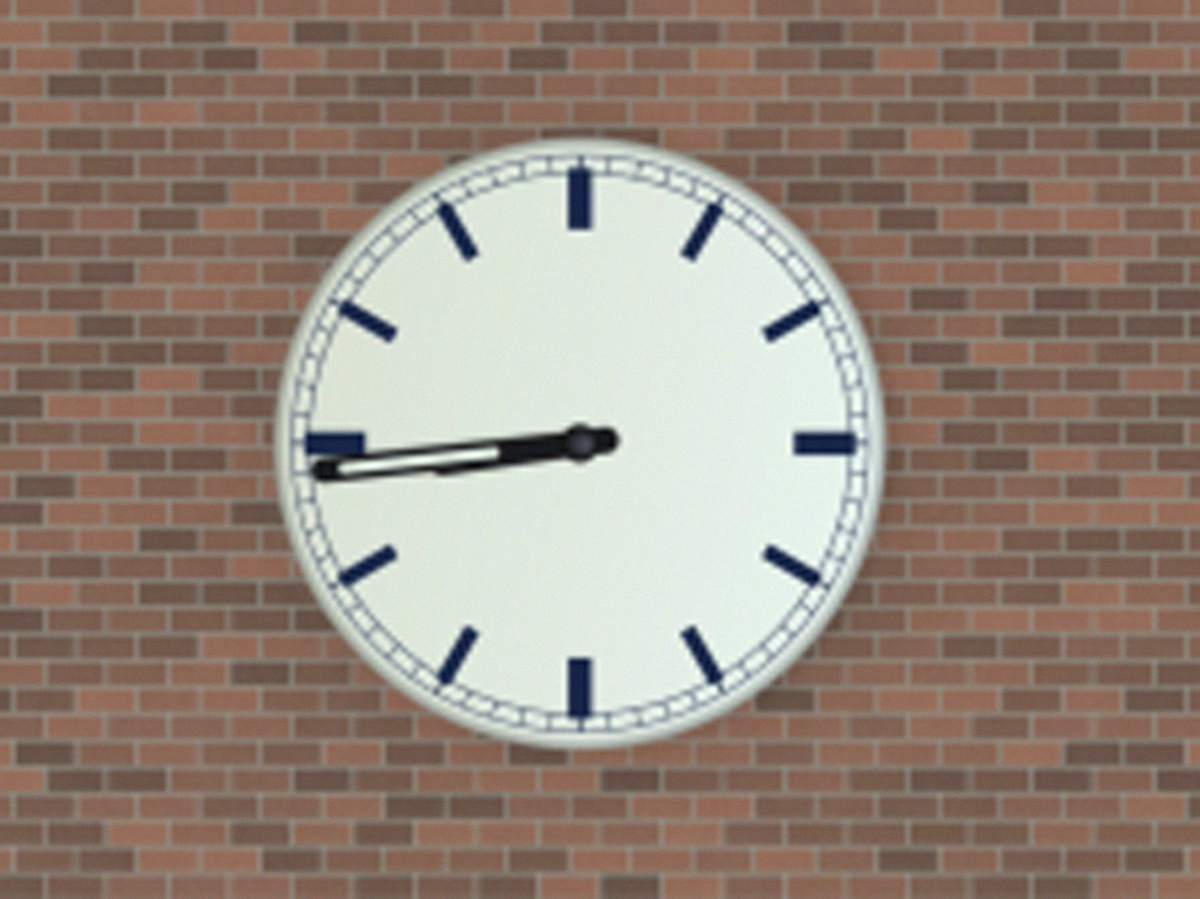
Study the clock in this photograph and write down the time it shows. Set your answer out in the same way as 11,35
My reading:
8,44
